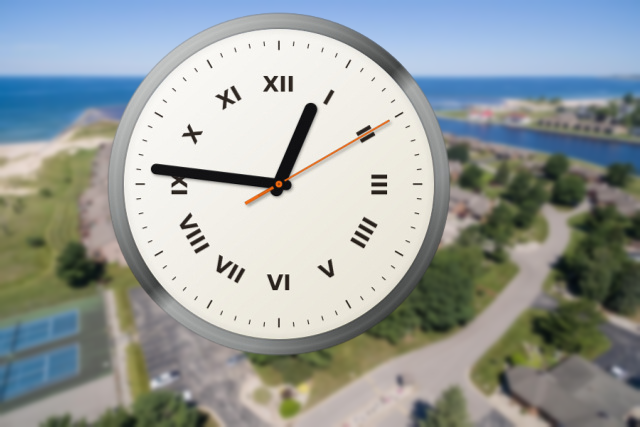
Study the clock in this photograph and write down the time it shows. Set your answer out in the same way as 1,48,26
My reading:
12,46,10
